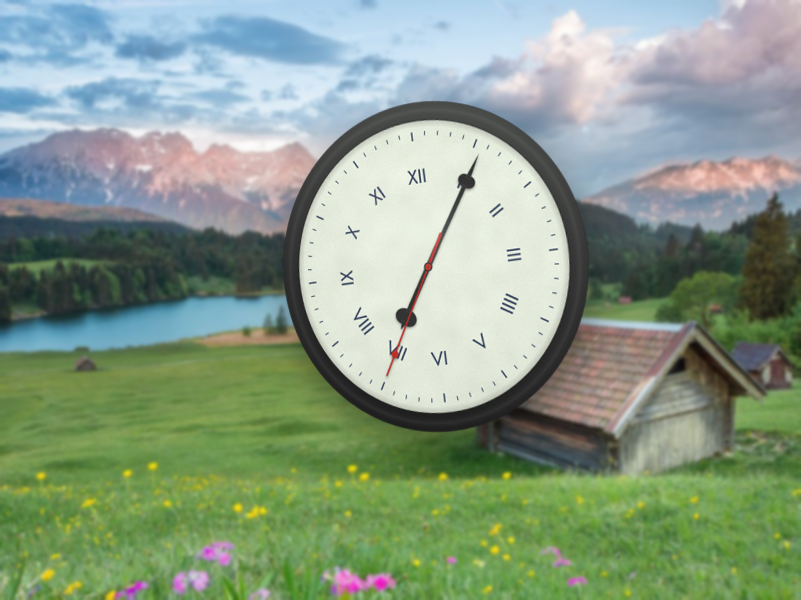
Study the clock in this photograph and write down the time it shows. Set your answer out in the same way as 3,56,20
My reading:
7,05,35
